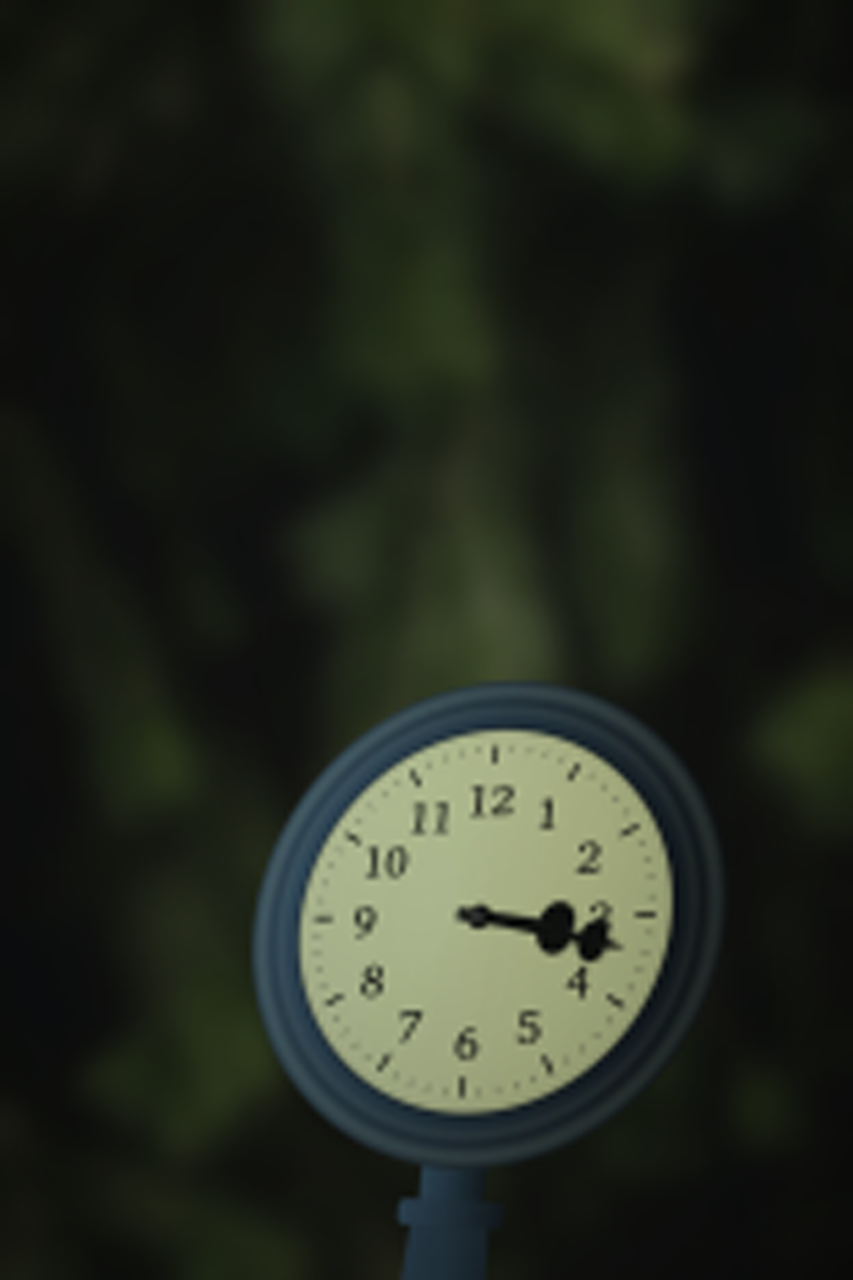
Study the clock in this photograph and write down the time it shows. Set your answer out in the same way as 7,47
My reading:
3,17
